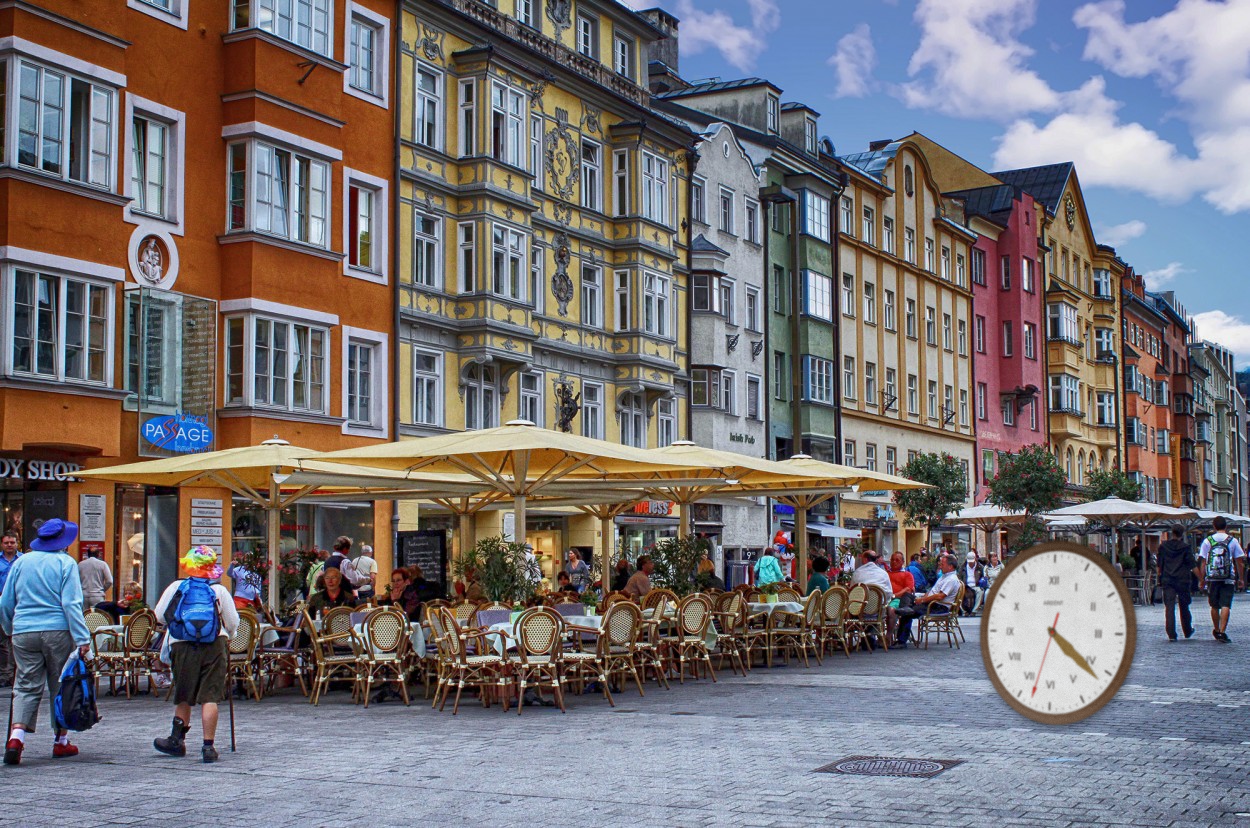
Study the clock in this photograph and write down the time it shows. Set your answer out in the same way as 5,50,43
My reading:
4,21,33
